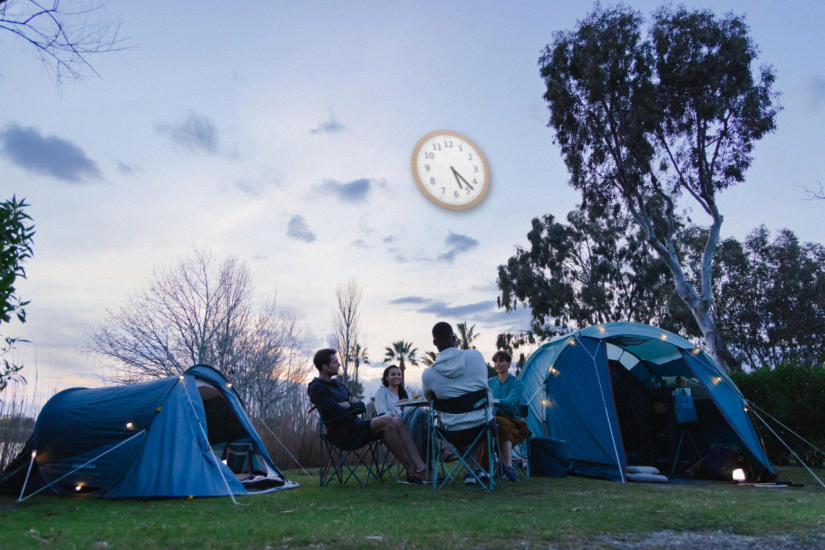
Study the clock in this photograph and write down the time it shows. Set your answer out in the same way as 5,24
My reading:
5,23
